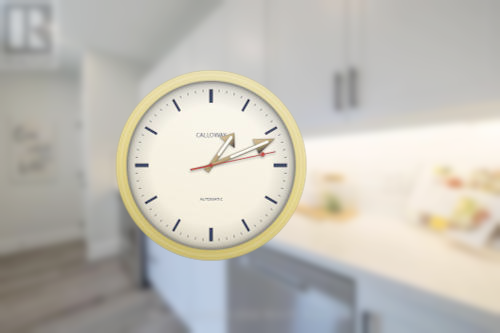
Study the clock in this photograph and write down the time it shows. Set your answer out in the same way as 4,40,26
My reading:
1,11,13
